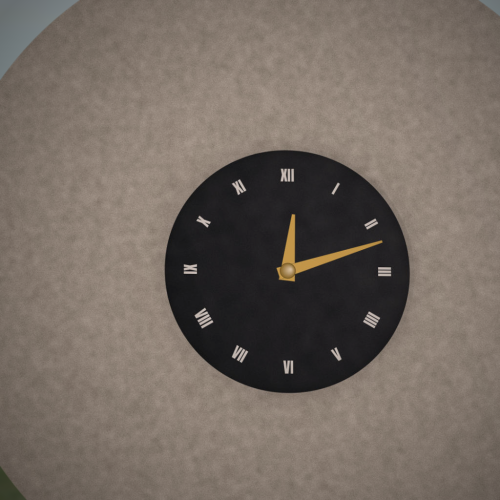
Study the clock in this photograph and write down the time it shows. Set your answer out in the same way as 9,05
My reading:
12,12
